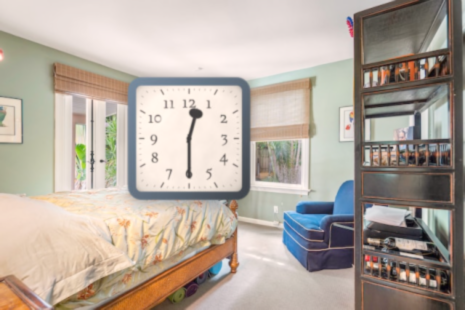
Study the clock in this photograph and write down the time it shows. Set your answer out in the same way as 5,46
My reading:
12,30
